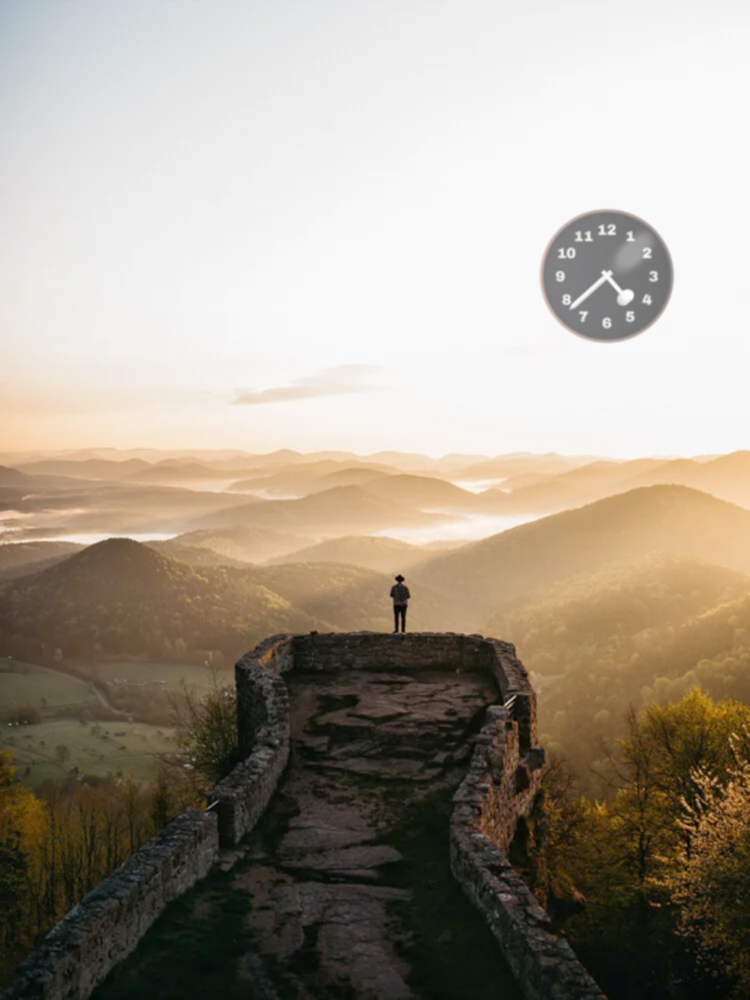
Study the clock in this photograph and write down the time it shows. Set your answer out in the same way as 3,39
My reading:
4,38
